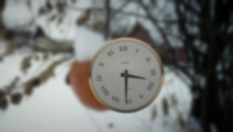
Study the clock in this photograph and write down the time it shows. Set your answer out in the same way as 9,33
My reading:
3,31
